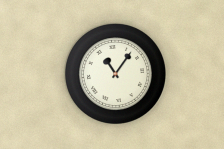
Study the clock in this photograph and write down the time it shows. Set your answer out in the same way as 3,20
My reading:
11,07
